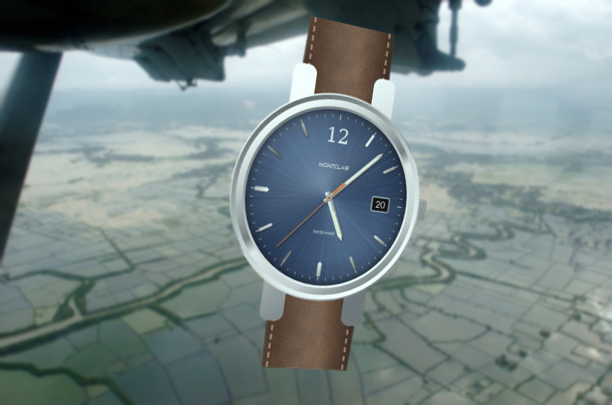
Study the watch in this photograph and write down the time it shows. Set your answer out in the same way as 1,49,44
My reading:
5,07,37
